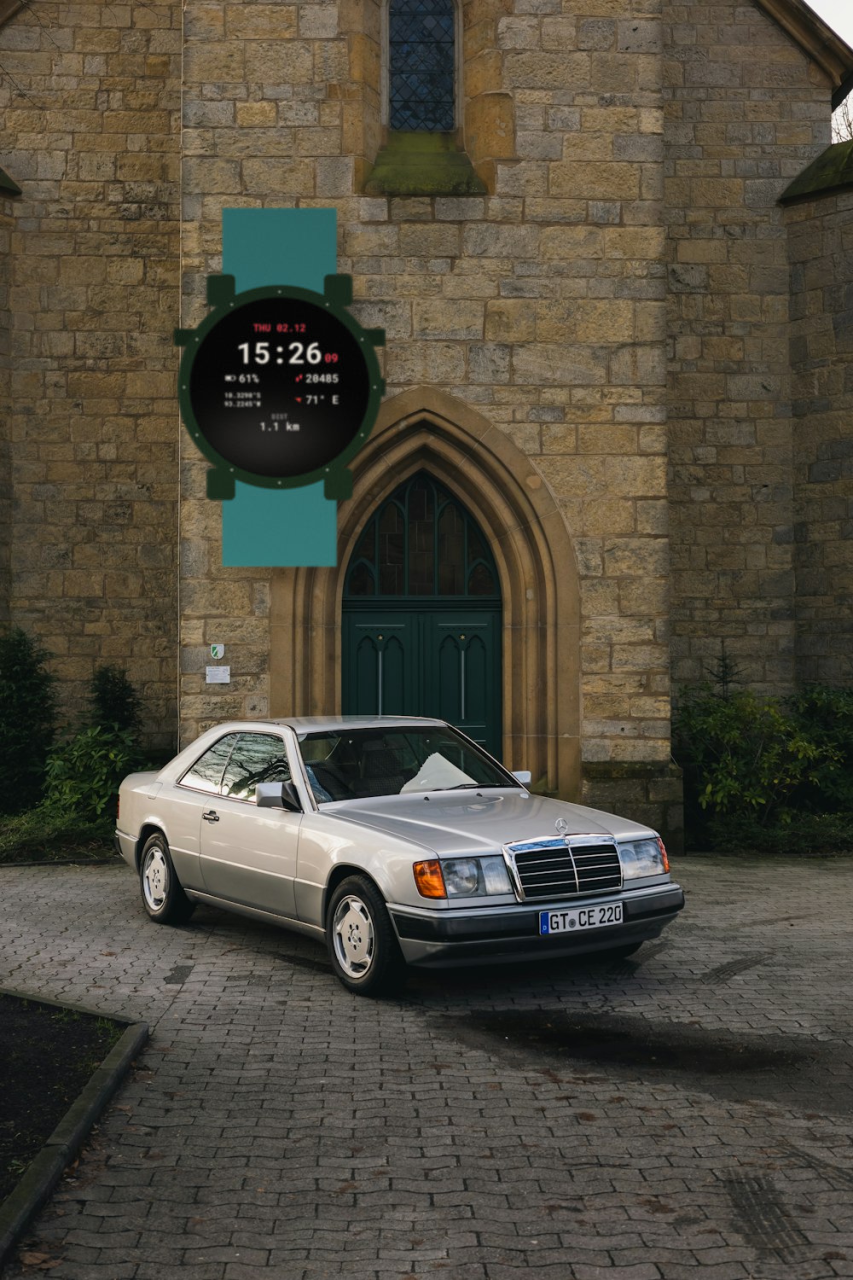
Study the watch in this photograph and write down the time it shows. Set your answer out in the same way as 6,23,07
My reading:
15,26,09
